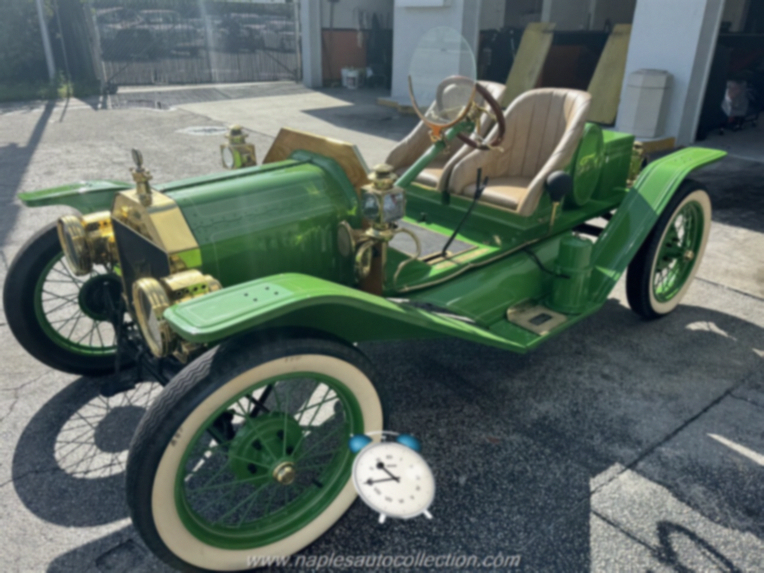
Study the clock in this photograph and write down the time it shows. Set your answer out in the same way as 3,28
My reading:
10,44
